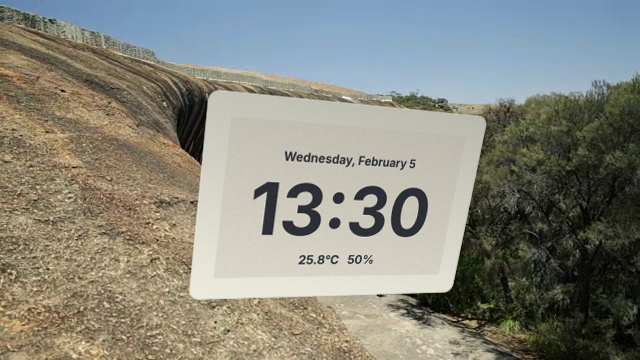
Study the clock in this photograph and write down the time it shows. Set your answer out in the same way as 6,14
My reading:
13,30
